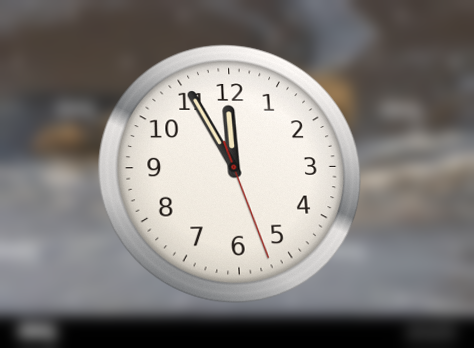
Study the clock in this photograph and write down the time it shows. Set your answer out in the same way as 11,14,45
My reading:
11,55,27
